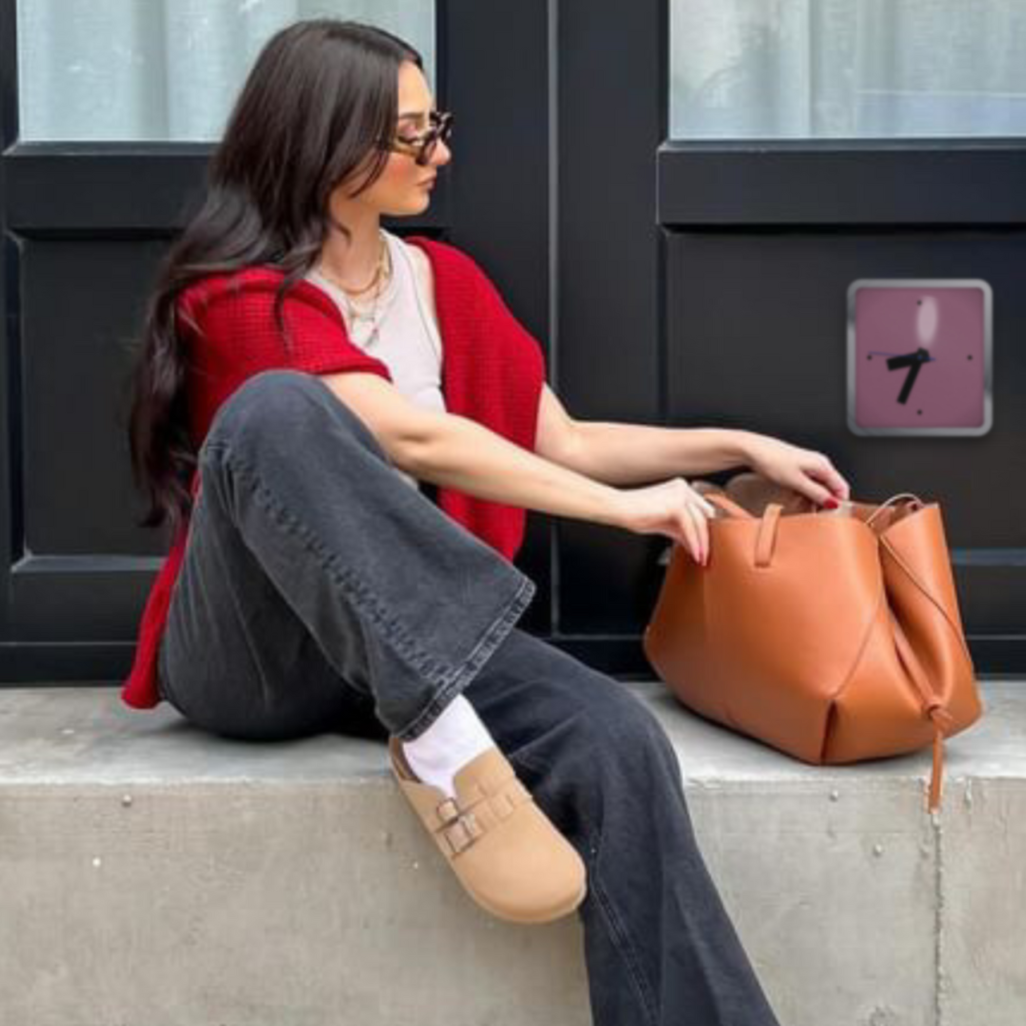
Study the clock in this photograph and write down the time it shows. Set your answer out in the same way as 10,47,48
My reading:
8,33,46
